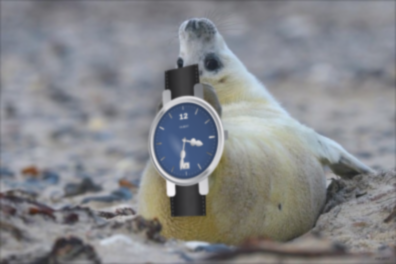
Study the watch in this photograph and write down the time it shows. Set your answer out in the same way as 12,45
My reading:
3,32
